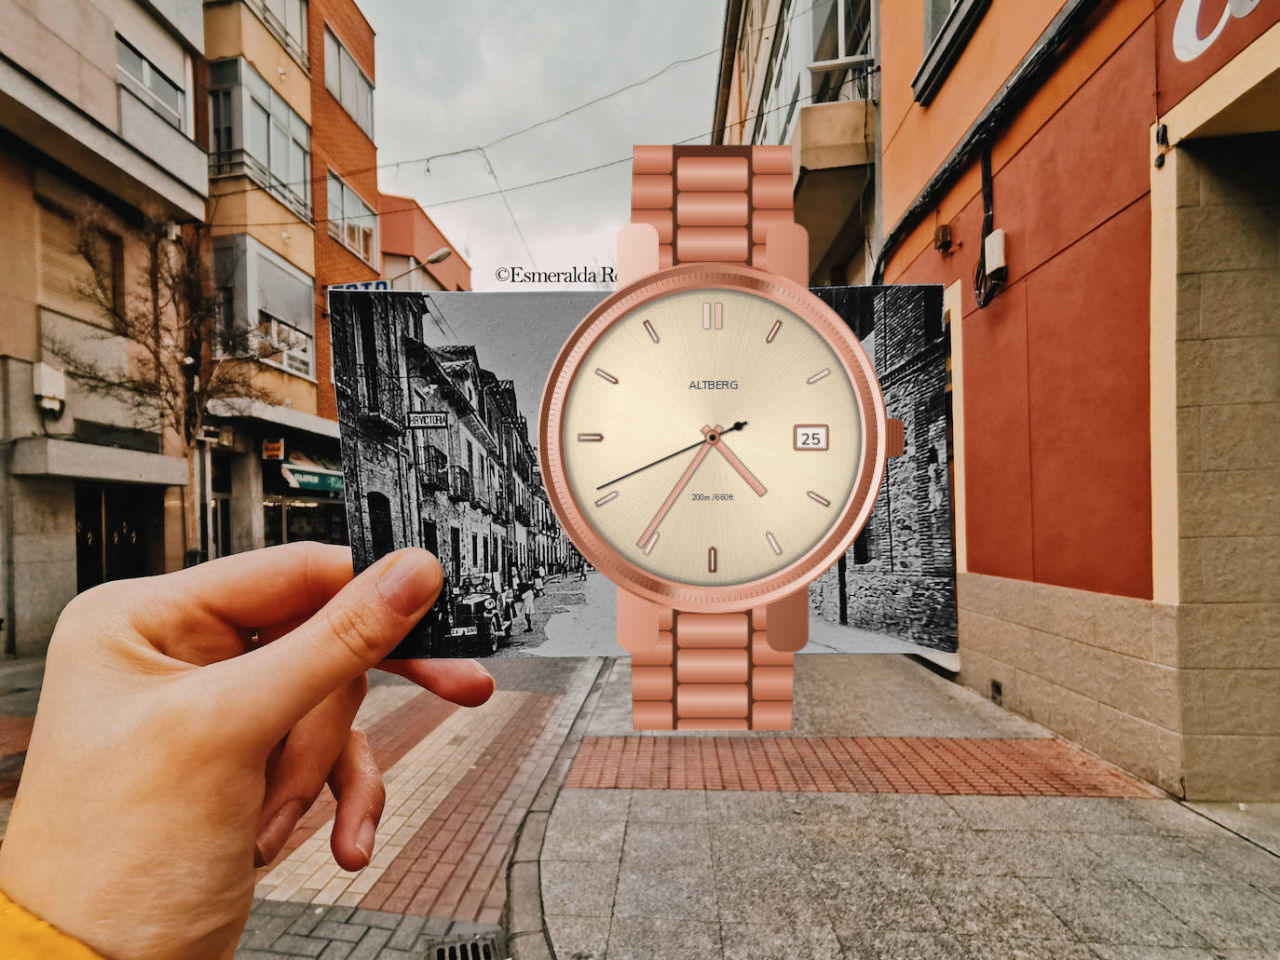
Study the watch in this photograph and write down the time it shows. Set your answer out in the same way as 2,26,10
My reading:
4,35,41
